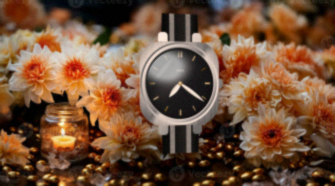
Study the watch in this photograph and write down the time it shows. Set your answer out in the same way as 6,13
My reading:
7,21
